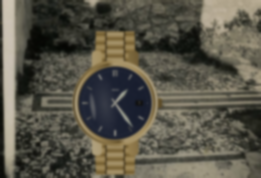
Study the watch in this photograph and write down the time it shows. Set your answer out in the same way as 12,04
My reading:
1,24
